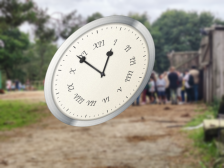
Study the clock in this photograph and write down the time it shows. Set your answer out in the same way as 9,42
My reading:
12,54
